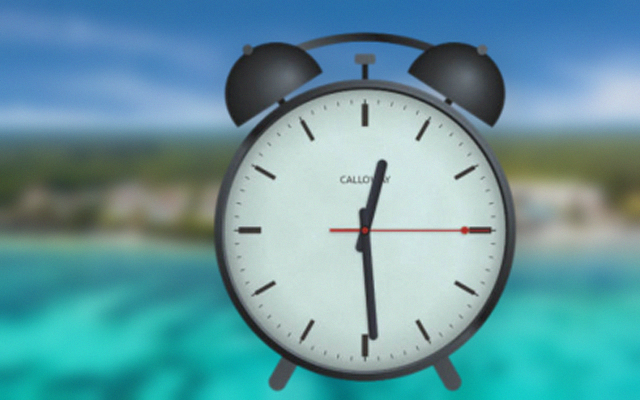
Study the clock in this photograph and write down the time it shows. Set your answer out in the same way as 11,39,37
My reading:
12,29,15
